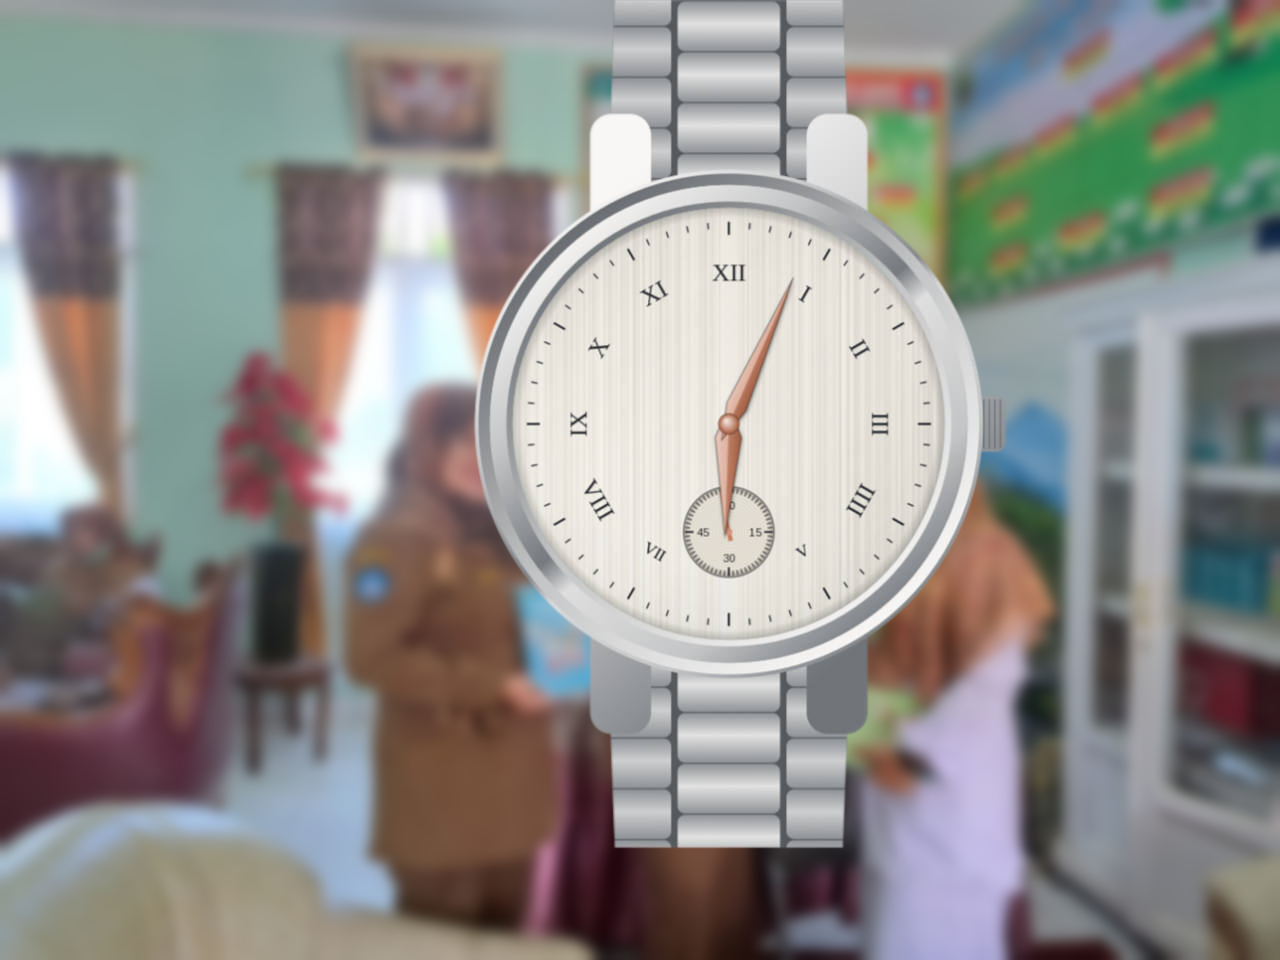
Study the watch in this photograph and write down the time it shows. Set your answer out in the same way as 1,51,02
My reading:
6,03,58
